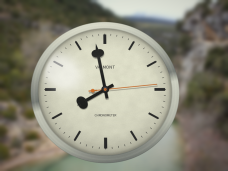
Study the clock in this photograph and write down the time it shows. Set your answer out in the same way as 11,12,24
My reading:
7,58,14
